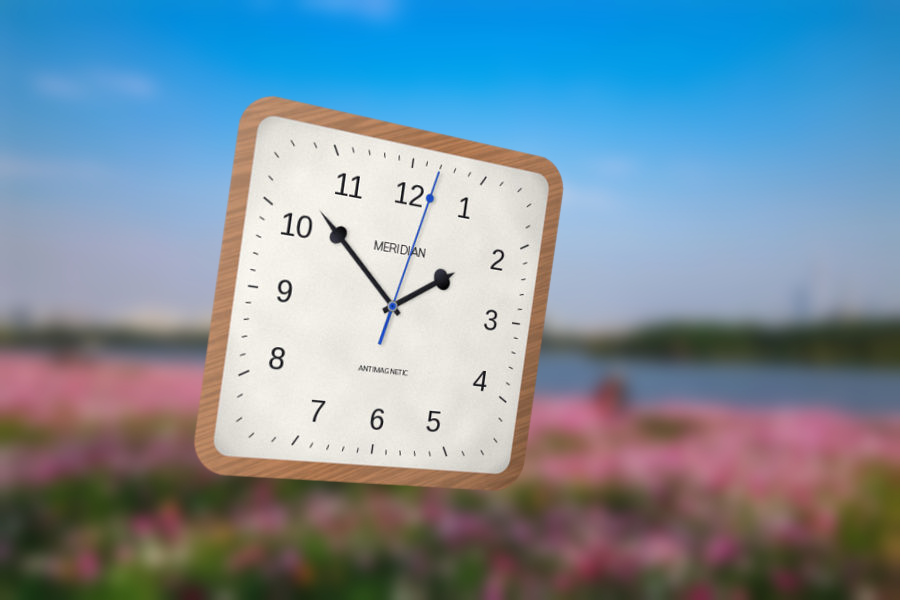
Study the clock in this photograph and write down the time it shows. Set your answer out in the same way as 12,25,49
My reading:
1,52,02
